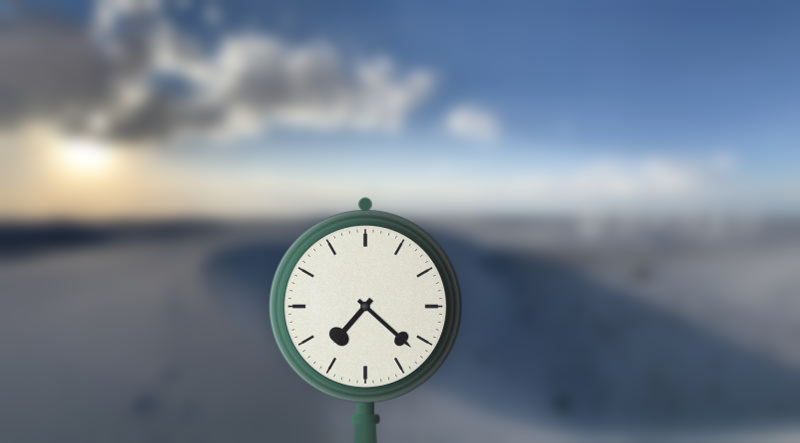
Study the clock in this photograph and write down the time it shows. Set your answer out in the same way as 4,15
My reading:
7,22
